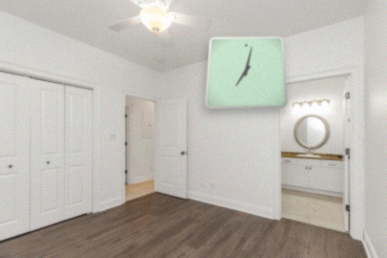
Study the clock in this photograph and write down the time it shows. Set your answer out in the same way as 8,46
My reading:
7,02
